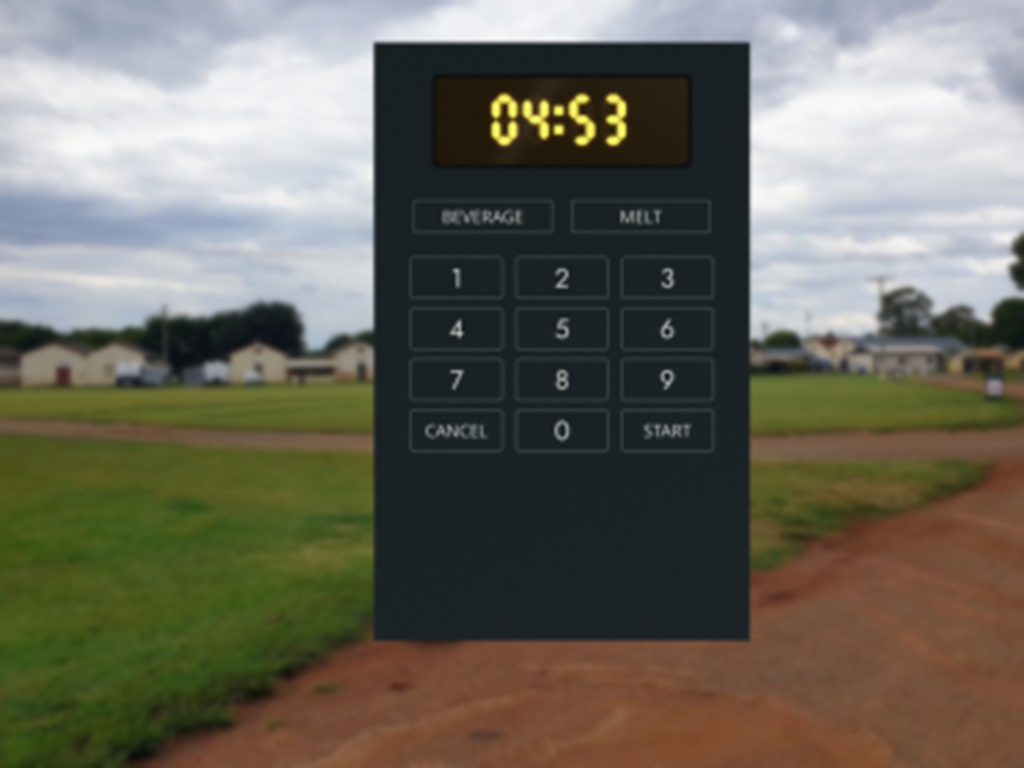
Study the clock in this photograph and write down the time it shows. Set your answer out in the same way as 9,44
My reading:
4,53
